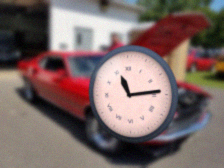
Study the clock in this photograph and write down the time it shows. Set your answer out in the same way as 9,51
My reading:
11,14
